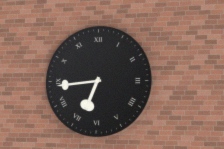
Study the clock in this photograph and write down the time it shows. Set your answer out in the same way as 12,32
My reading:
6,44
